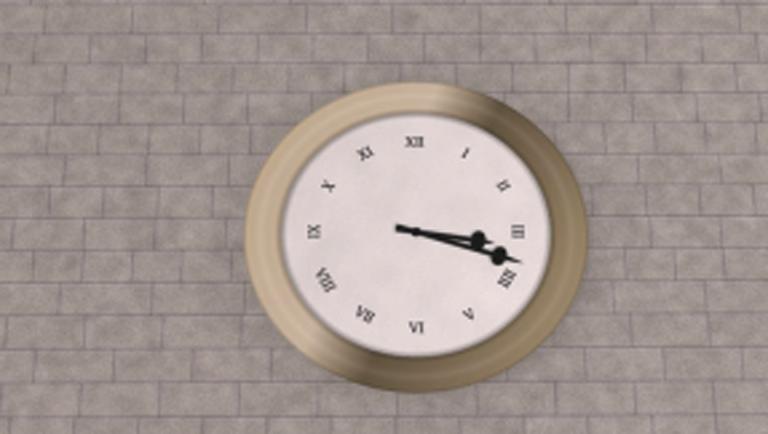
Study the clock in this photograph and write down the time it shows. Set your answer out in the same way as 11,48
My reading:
3,18
